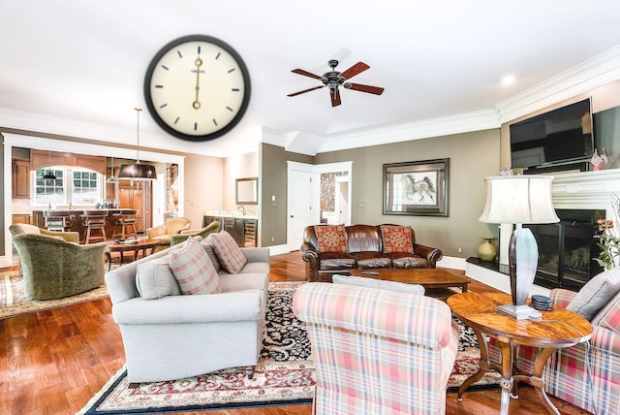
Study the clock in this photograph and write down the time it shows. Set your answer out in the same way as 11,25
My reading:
6,00
